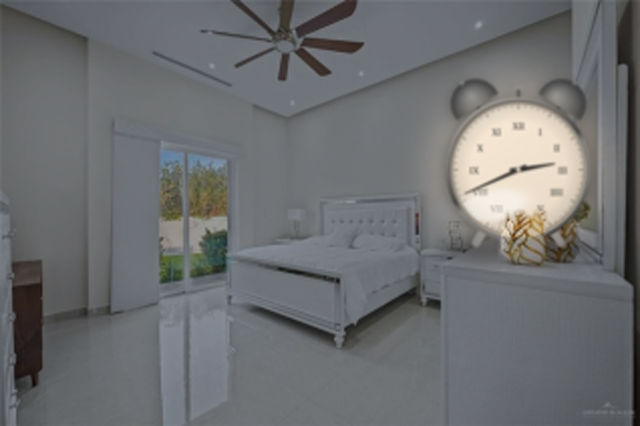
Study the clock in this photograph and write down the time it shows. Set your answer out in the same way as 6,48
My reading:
2,41
